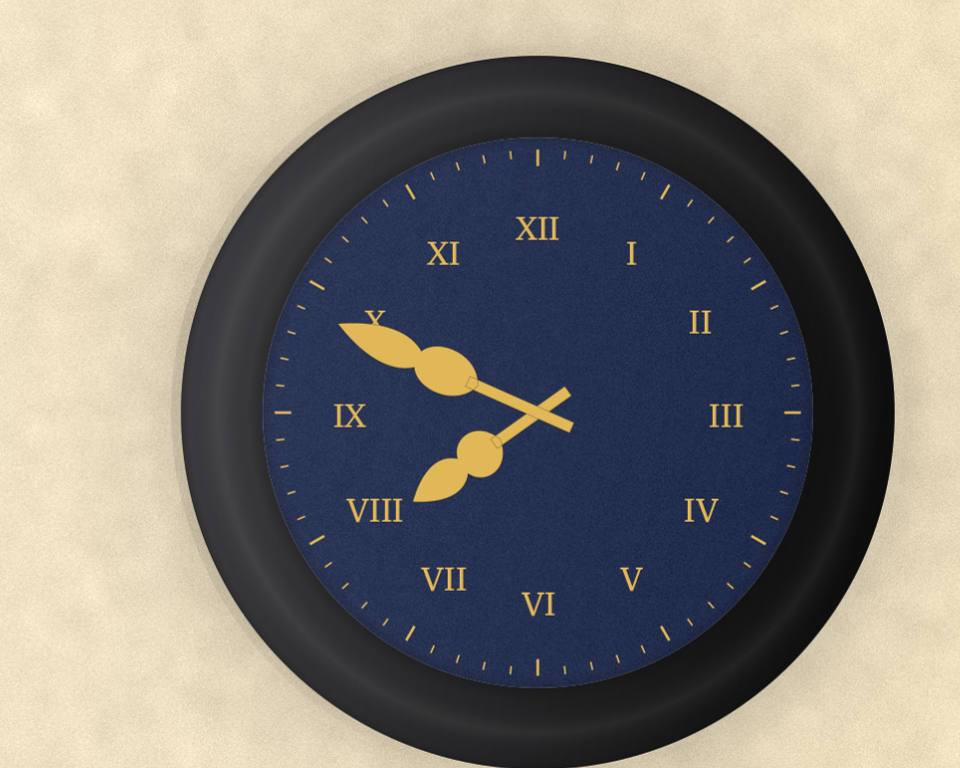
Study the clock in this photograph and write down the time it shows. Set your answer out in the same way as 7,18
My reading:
7,49
